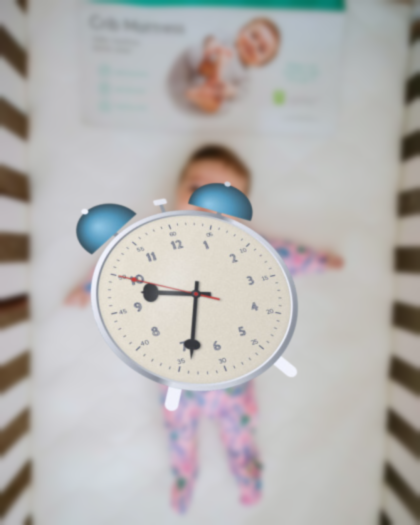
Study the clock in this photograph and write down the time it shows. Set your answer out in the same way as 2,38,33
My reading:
9,33,50
